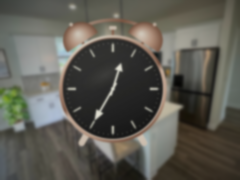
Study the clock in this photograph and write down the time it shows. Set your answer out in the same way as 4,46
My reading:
12,35
